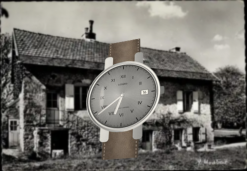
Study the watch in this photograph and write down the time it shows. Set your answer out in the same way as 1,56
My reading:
6,39
